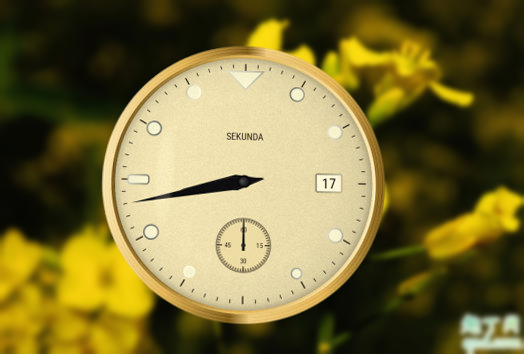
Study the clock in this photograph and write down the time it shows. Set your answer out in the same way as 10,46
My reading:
8,43
